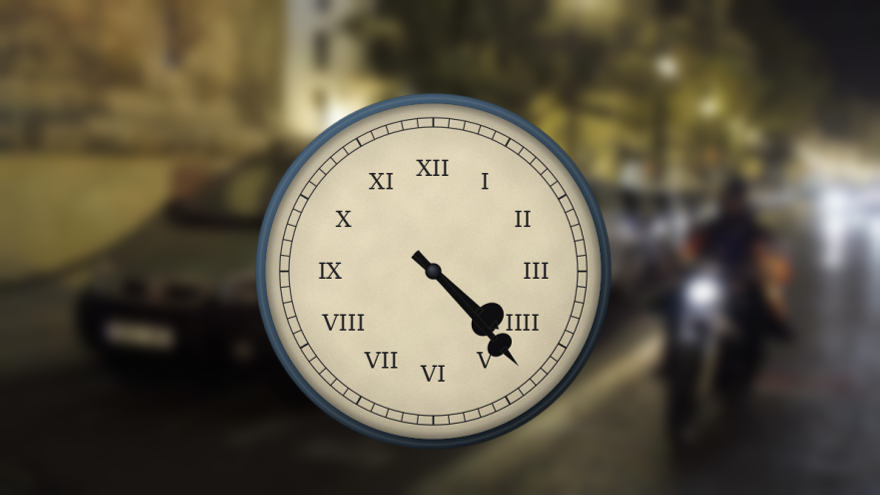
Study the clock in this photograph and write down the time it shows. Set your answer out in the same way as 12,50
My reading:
4,23
